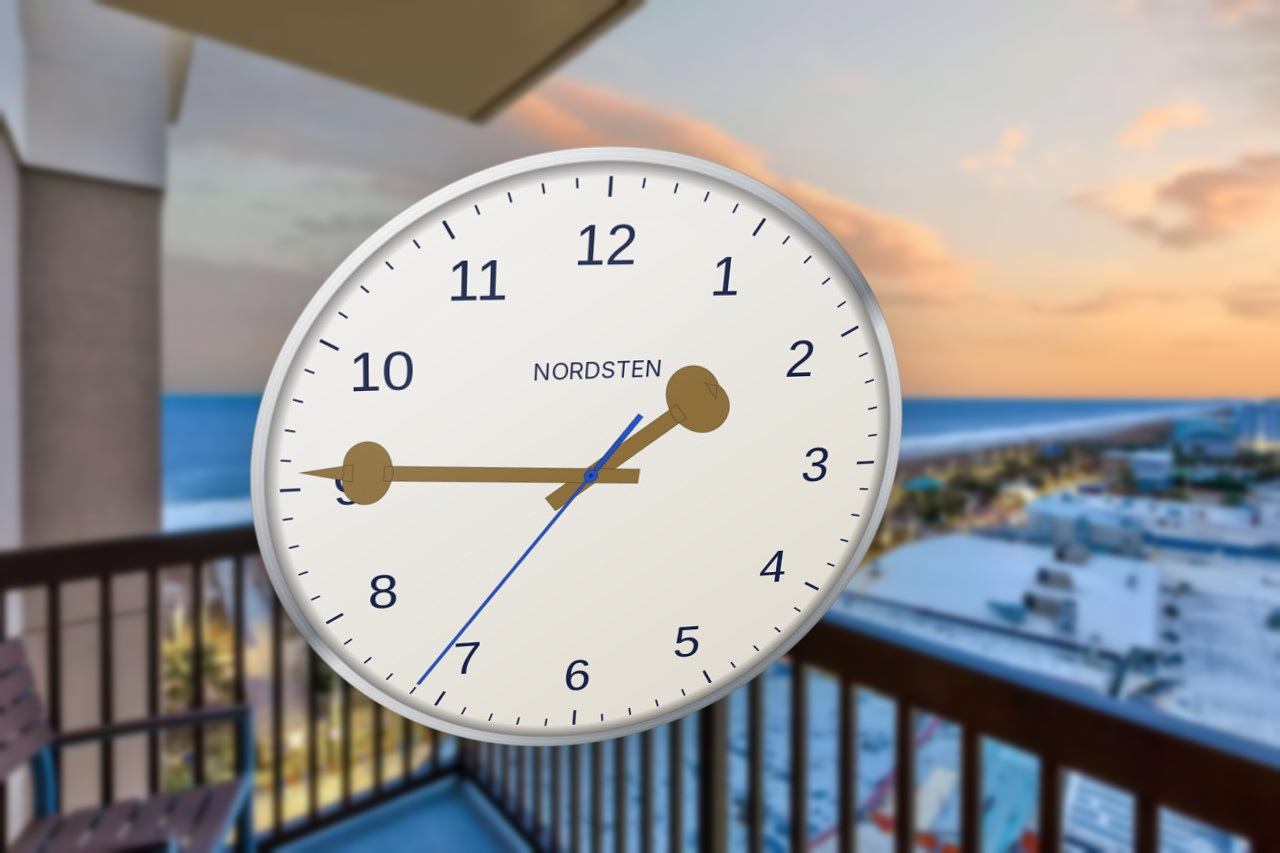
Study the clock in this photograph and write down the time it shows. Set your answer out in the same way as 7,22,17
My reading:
1,45,36
